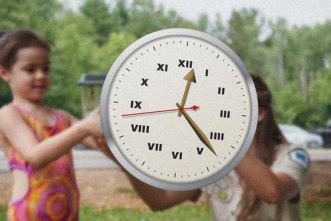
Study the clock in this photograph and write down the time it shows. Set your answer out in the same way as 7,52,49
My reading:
12,22,43
